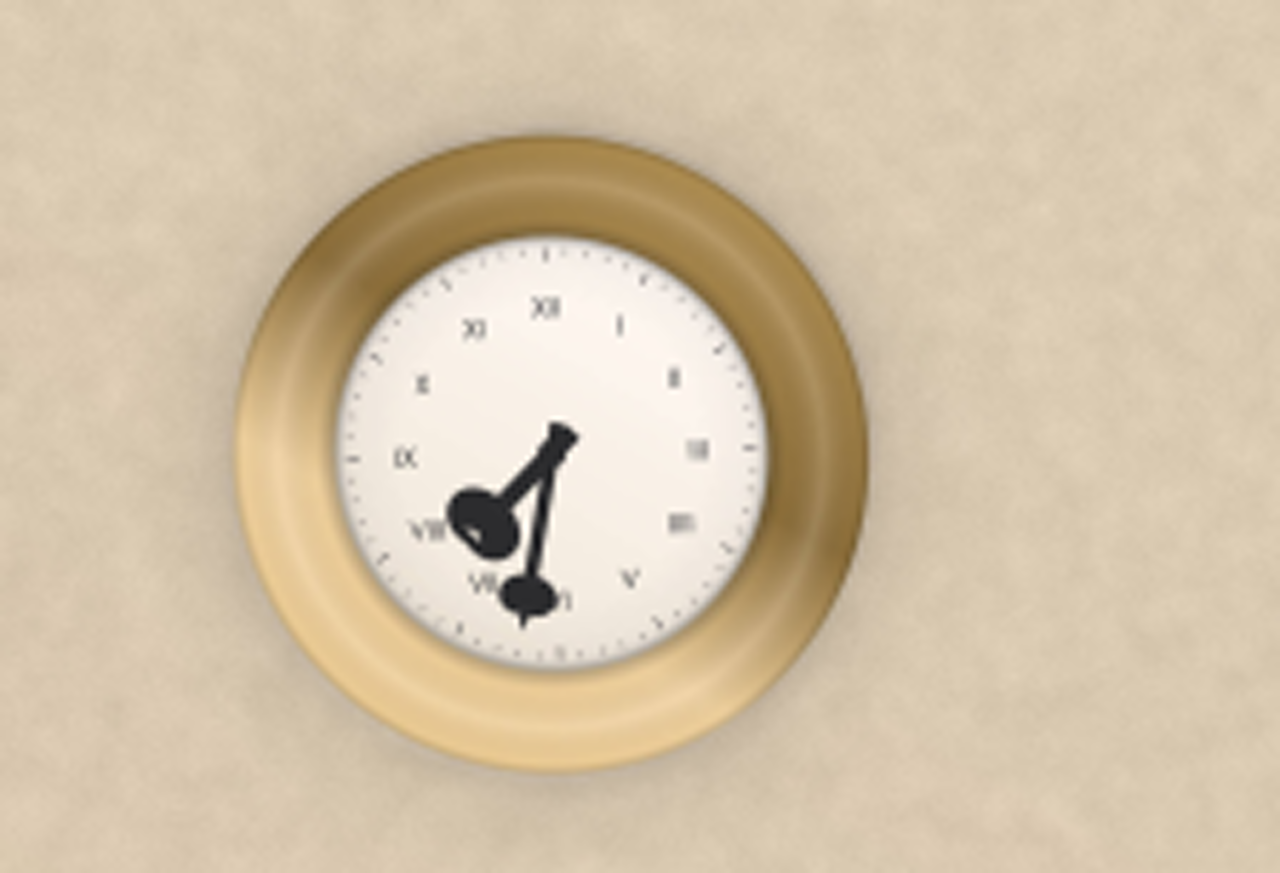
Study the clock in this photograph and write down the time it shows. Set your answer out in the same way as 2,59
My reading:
7,32
